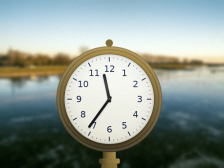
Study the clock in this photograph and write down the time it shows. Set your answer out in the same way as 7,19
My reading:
11,36
